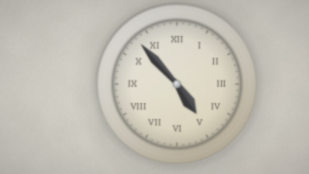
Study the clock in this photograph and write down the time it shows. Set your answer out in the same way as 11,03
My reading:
4,53
